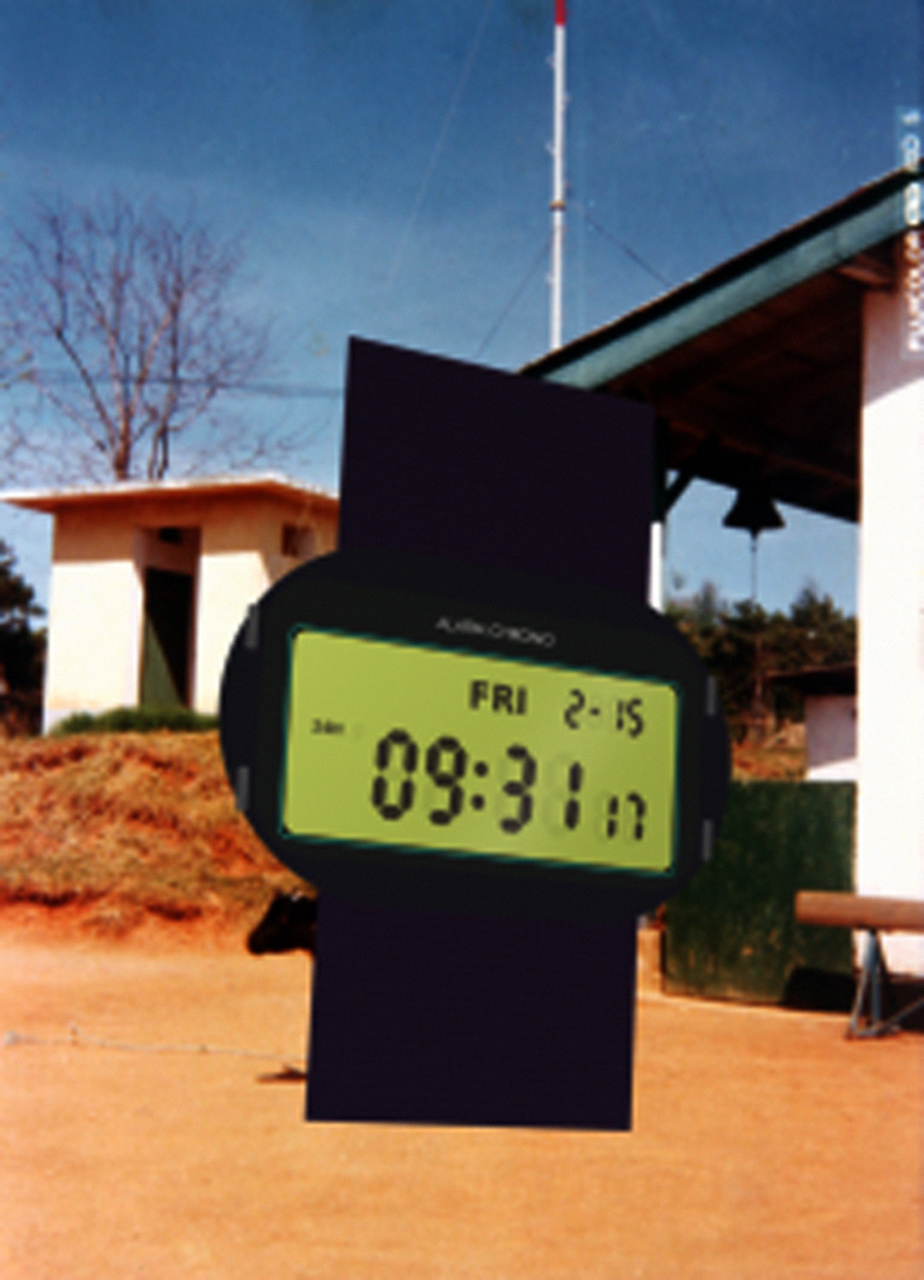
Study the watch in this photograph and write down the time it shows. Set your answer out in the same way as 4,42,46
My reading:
9,31,17
